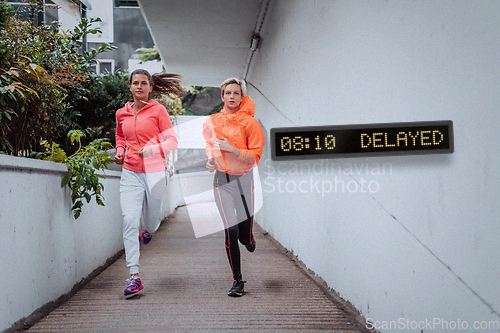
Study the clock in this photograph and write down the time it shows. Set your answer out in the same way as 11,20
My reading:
8,10
